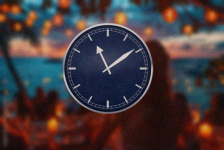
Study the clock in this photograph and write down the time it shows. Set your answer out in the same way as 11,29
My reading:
11,09
